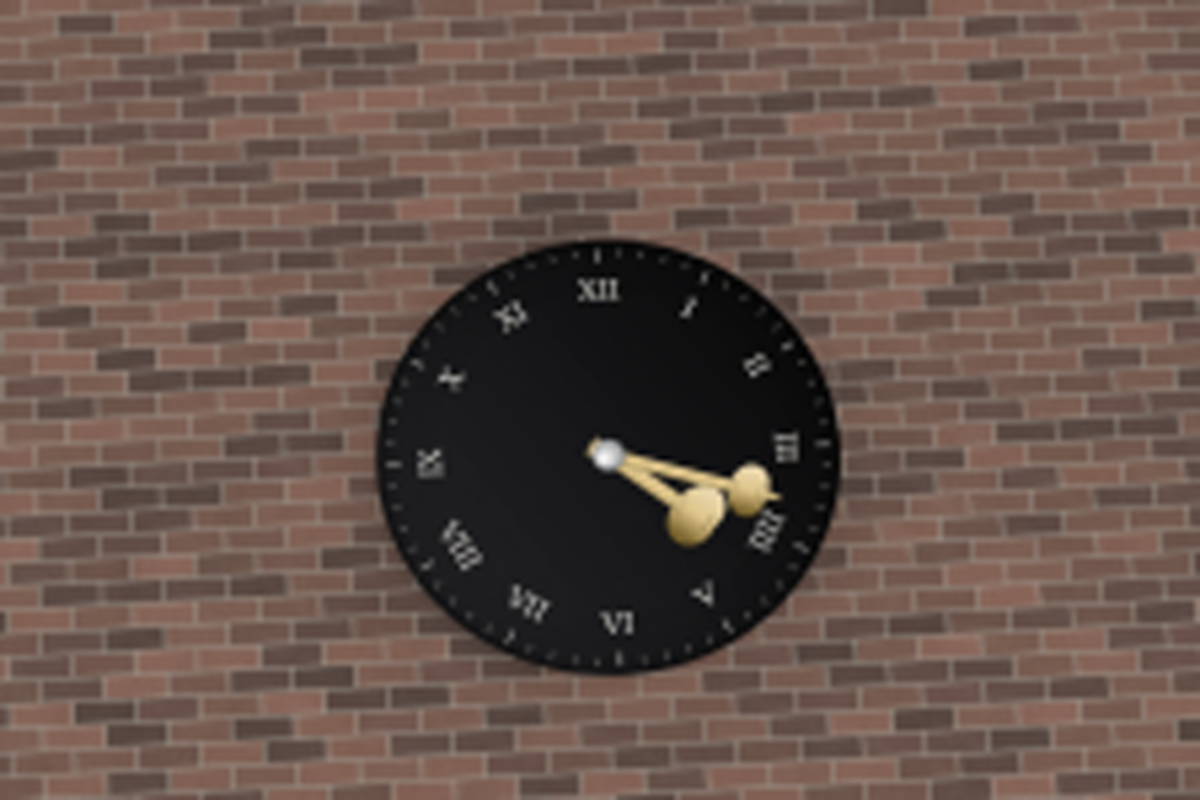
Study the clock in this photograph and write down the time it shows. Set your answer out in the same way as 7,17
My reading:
4,18
